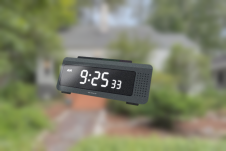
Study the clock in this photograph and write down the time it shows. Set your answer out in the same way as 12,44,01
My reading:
9,25,33
